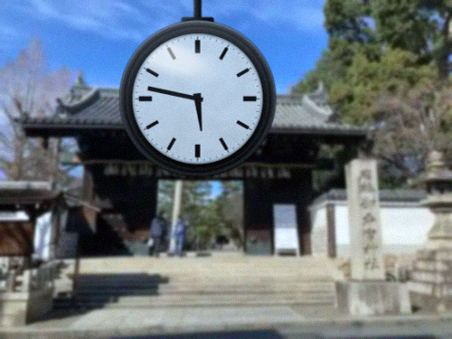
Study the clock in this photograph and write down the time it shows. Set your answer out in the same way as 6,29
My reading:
5,47
